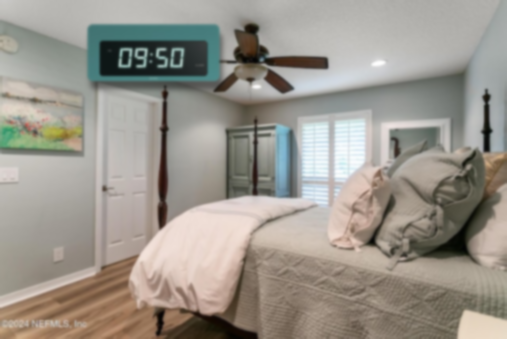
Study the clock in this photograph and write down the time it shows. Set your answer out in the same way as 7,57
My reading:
9,50
